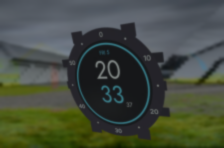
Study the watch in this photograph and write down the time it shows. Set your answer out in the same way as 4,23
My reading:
20,33
